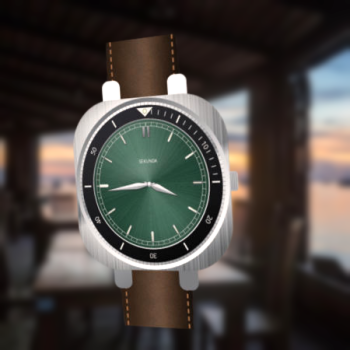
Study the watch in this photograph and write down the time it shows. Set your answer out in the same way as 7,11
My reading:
3,44
